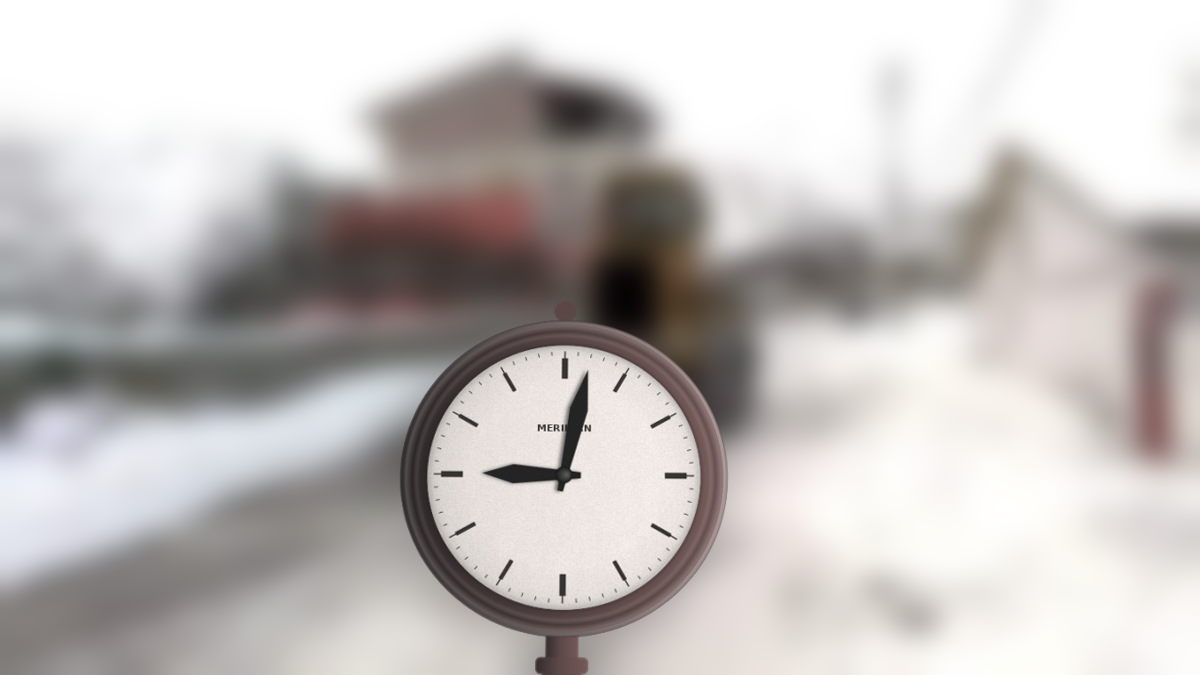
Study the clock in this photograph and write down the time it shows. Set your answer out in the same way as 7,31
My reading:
9,02
